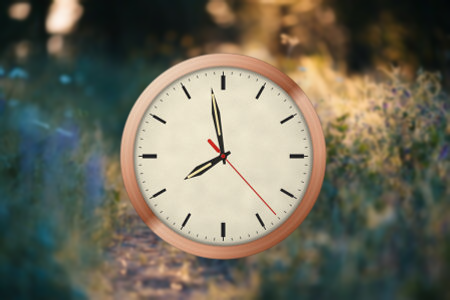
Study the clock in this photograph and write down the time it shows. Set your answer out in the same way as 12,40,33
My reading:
7,58,23
